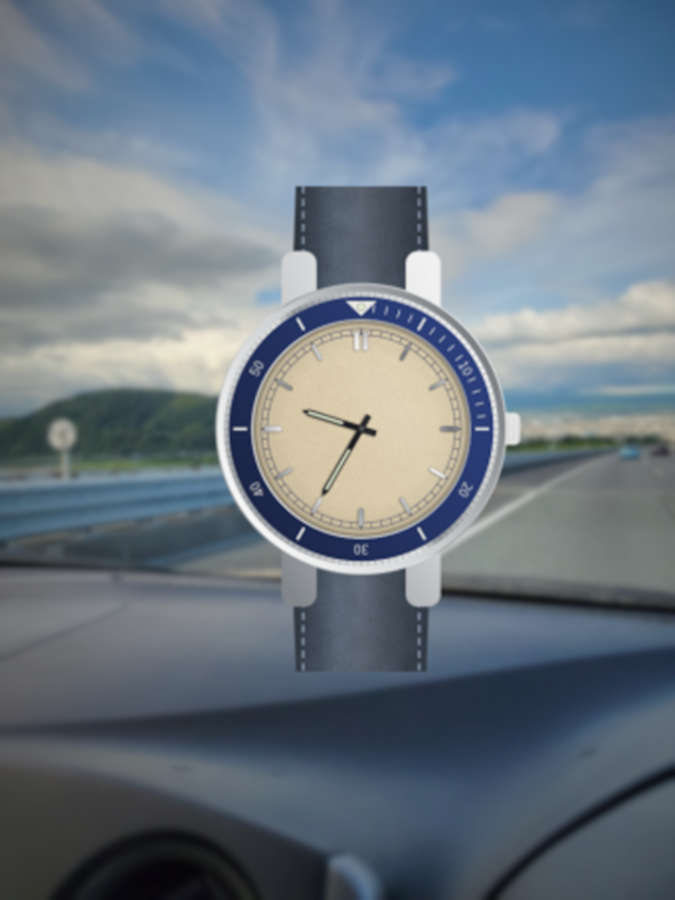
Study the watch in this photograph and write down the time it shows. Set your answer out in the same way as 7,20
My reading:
9,35
